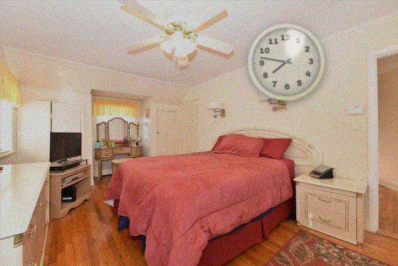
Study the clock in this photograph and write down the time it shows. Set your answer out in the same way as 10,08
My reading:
7,47
